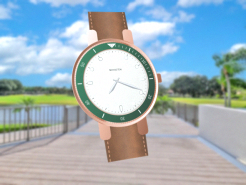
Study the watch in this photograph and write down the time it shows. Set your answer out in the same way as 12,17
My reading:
7,19
